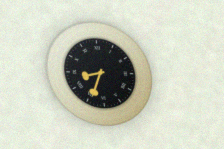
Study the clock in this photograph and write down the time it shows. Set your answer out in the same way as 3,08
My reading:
8,34
